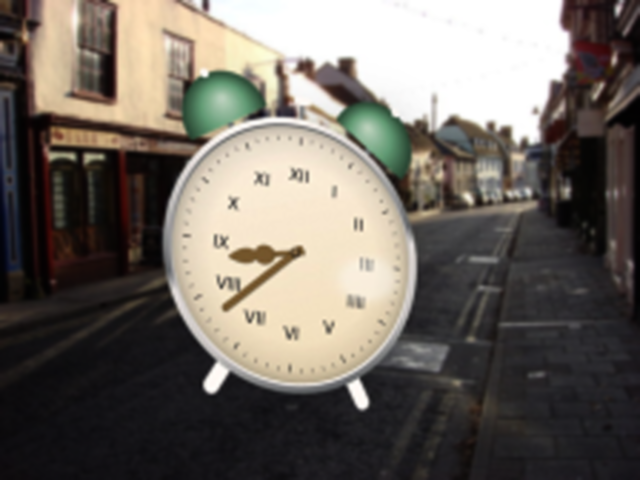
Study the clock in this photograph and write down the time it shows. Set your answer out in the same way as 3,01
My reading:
8,38
